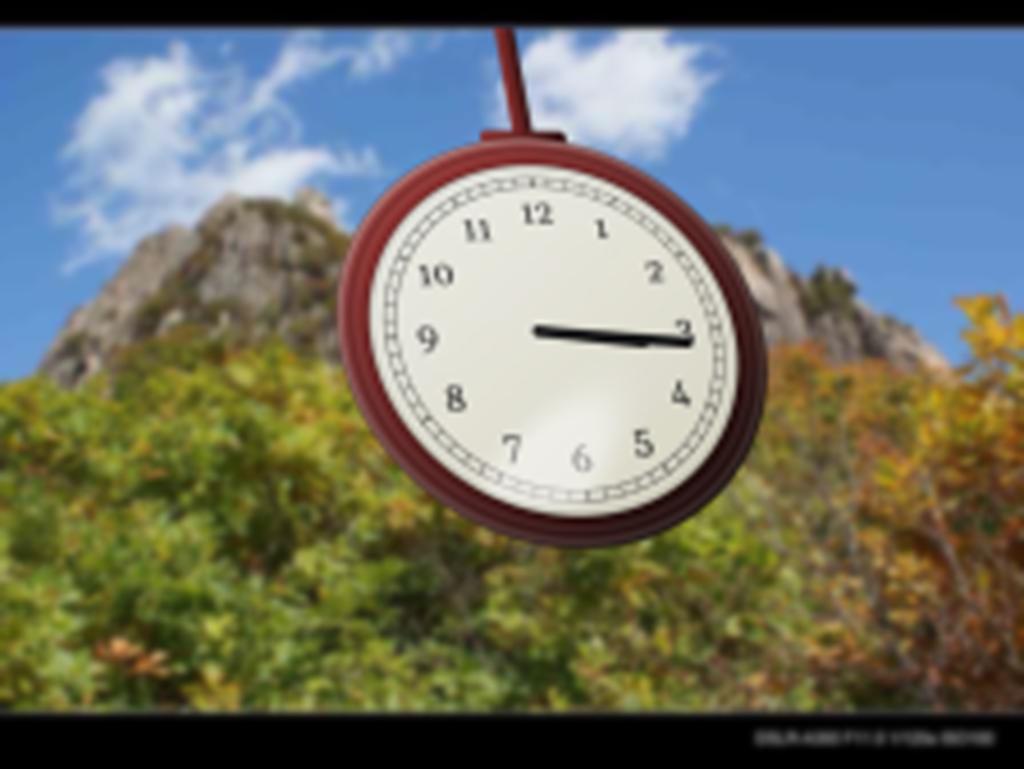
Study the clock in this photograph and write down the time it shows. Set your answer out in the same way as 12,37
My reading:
3,16
